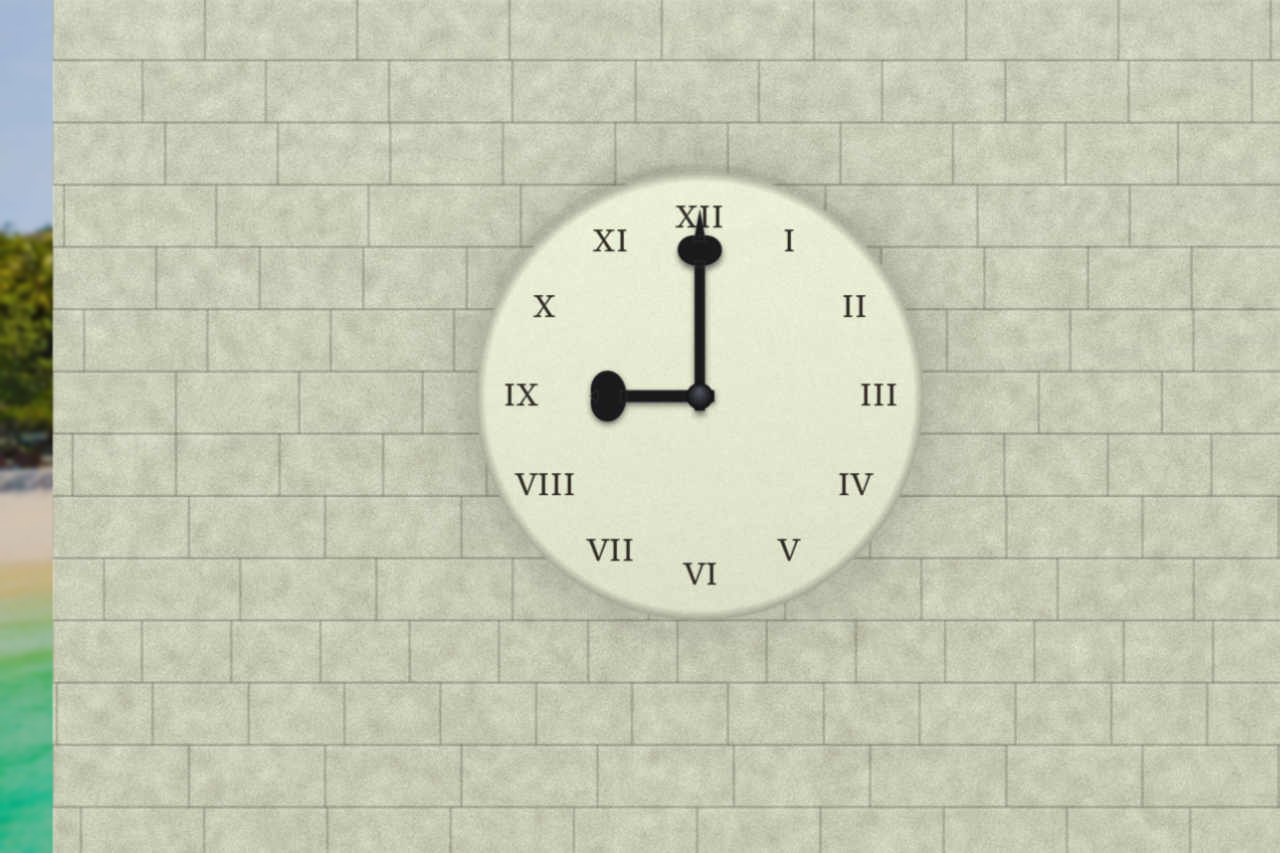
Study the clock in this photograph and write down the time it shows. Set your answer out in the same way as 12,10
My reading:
9,00
